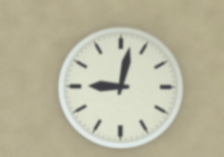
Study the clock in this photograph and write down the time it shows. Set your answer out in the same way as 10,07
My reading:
9,02
